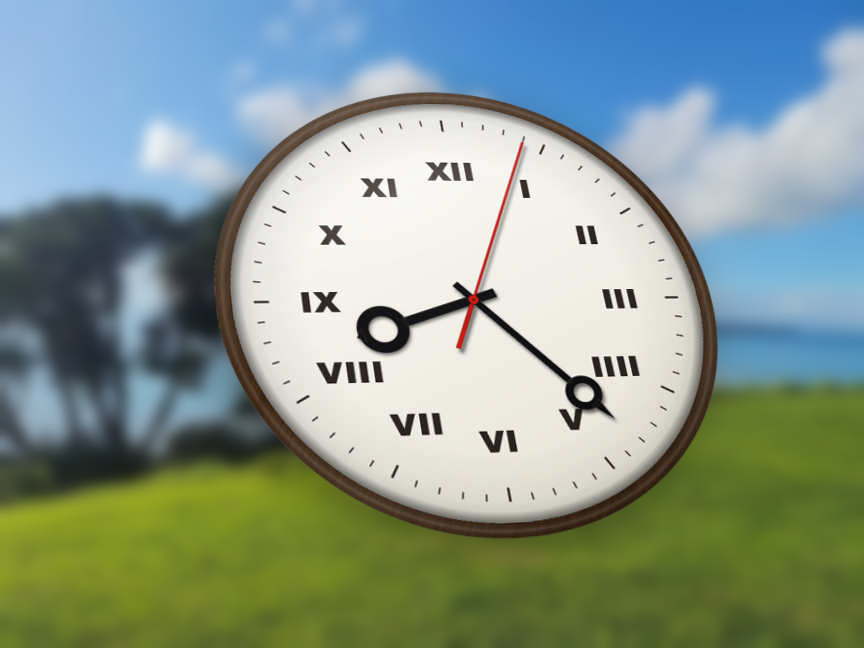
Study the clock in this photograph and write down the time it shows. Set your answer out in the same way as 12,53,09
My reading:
8,23,04
